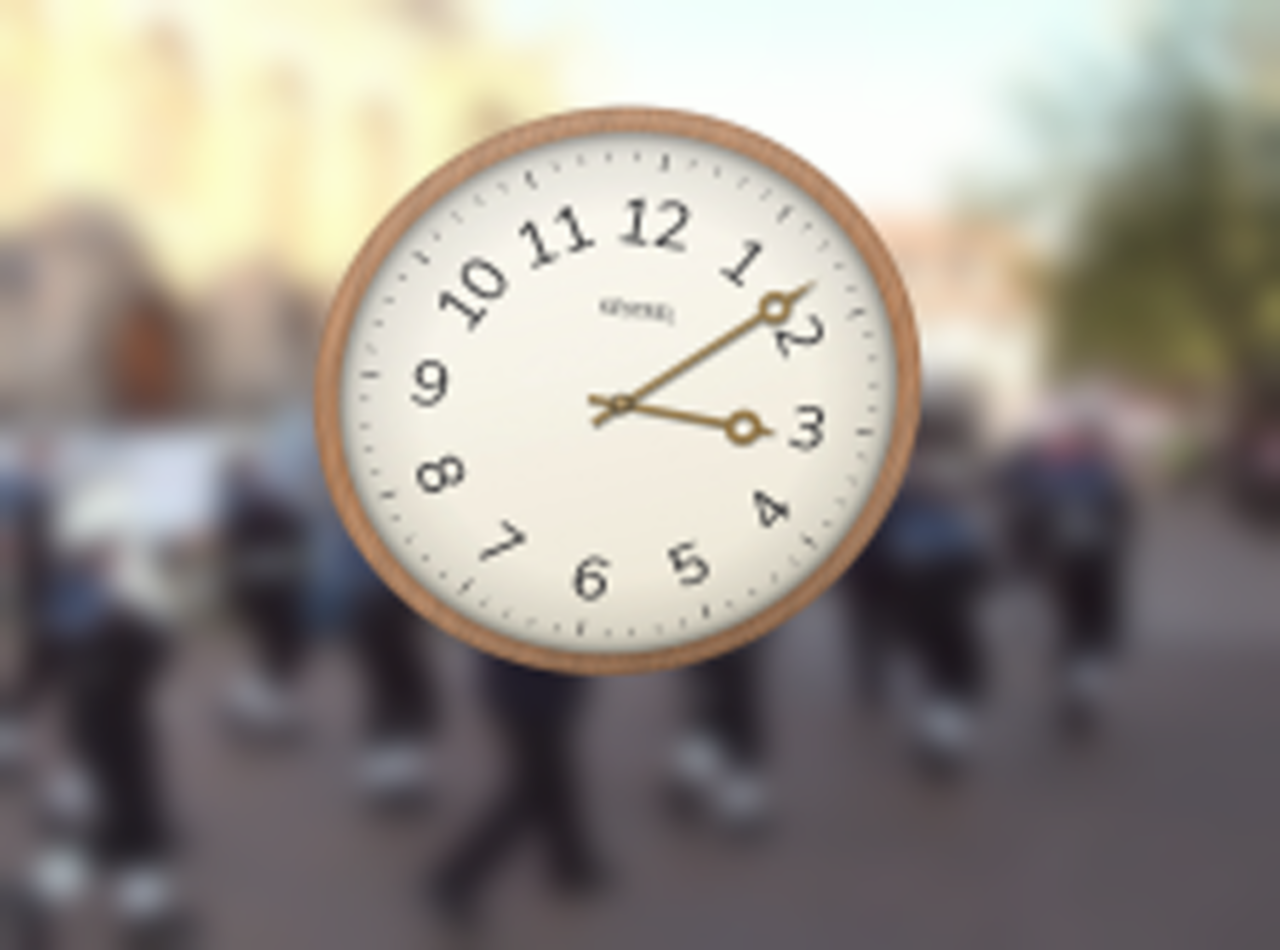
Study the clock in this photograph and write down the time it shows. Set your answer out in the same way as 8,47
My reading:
3,08
